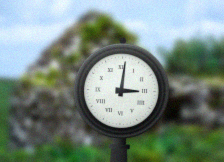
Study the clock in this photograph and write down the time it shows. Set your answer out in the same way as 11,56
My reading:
3,01
